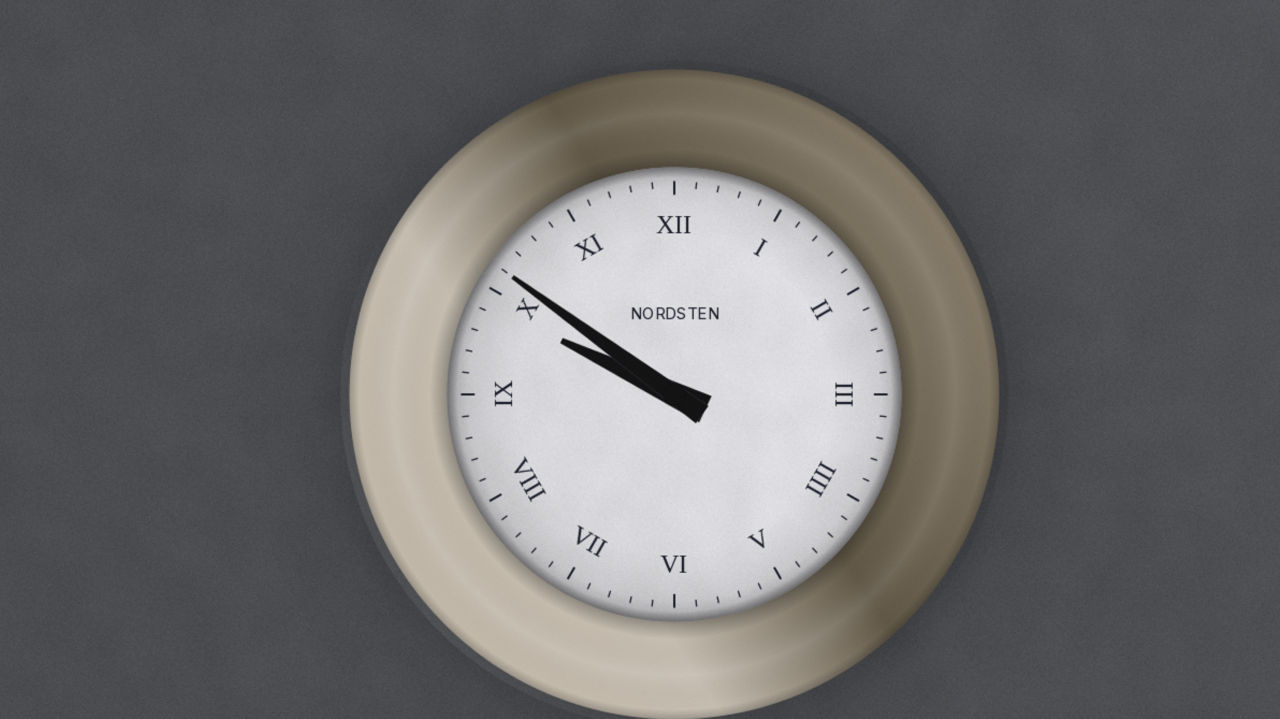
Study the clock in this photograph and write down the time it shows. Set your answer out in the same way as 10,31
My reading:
9,51
